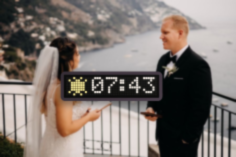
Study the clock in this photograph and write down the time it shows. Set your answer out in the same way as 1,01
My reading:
7,43
